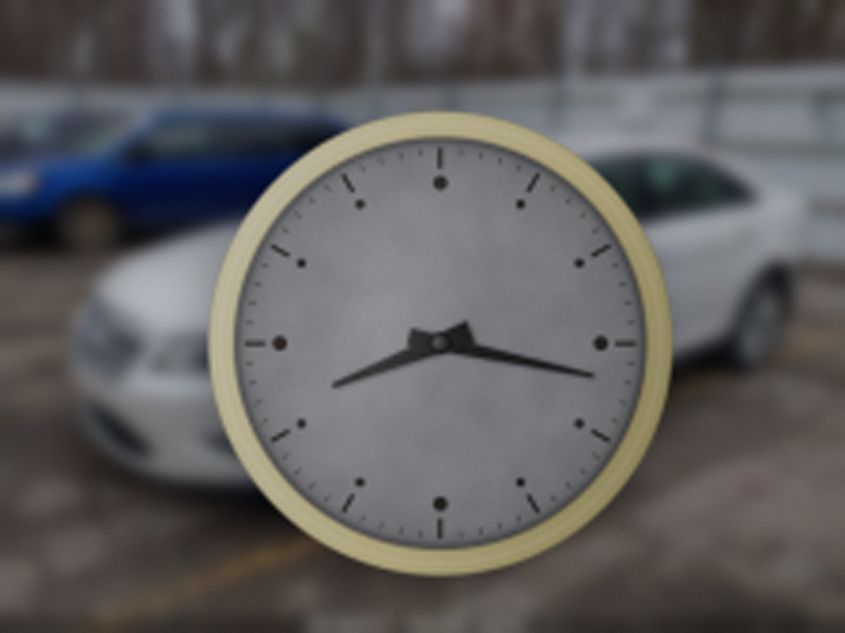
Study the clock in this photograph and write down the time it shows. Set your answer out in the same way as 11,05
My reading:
8,17
